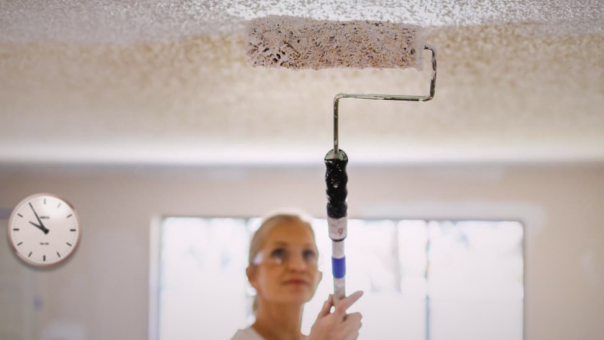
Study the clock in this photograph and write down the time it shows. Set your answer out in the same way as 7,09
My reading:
9,55
